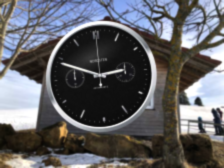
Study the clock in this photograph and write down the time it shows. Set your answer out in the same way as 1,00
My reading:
2,49
